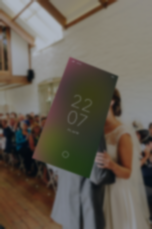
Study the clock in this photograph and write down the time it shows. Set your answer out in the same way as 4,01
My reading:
22,07
